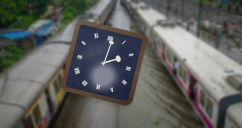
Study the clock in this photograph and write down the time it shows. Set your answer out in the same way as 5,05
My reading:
2,01
